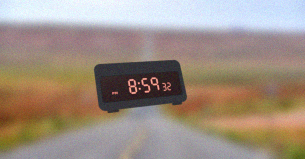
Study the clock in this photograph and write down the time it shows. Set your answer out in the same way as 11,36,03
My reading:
8,59,32
